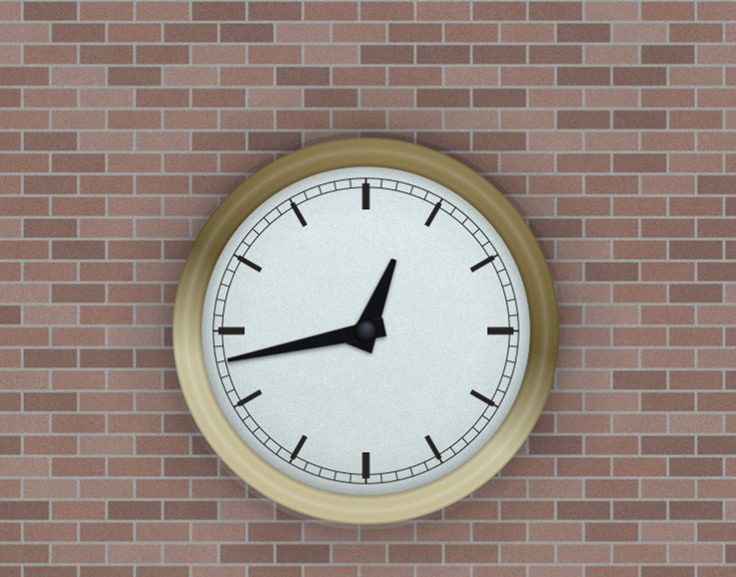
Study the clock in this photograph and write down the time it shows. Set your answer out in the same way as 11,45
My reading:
12,43
